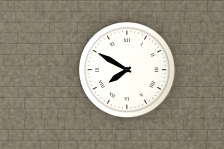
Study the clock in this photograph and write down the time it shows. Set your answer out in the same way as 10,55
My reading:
7,50
